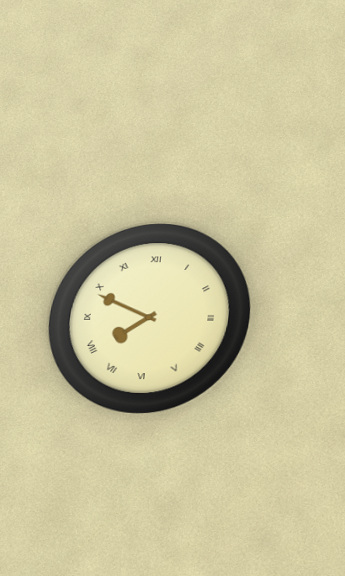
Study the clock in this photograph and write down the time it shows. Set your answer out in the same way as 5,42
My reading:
7,49
